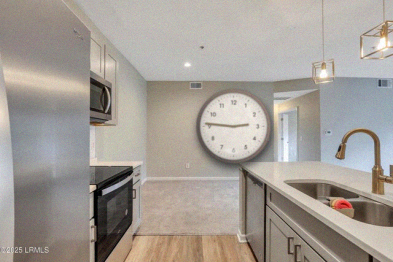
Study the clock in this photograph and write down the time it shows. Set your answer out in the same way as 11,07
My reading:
2,46
